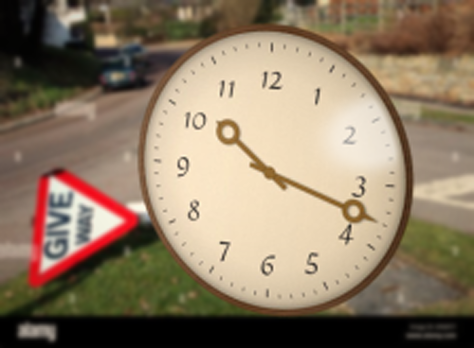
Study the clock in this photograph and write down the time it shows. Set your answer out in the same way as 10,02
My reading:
10,18
